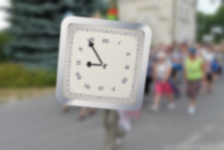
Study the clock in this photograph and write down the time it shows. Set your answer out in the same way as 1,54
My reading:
8,54
